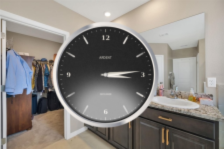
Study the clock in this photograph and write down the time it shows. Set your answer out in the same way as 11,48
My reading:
3,14
